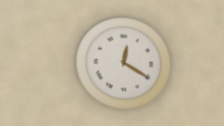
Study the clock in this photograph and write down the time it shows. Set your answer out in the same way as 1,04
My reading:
12,20
